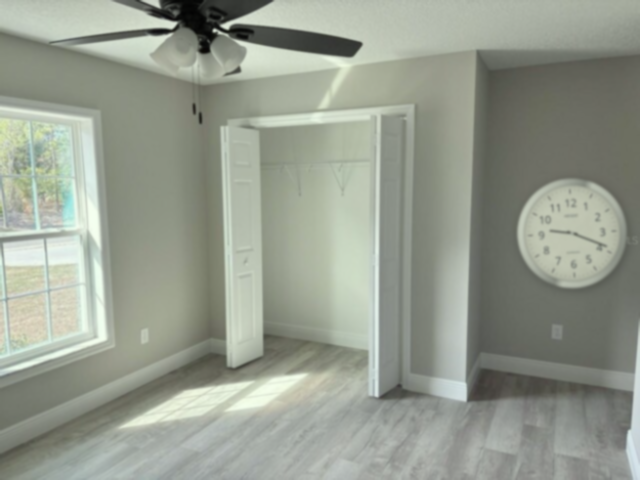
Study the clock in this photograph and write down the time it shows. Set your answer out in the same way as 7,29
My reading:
9,19
